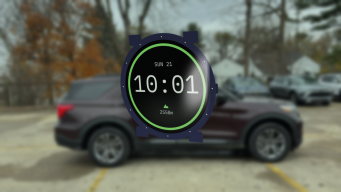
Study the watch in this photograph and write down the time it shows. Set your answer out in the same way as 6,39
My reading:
10,01
